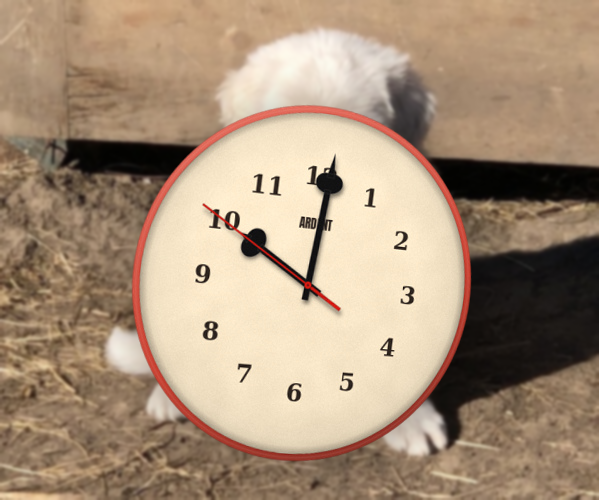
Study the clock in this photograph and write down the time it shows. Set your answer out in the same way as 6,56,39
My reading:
10,00,50
